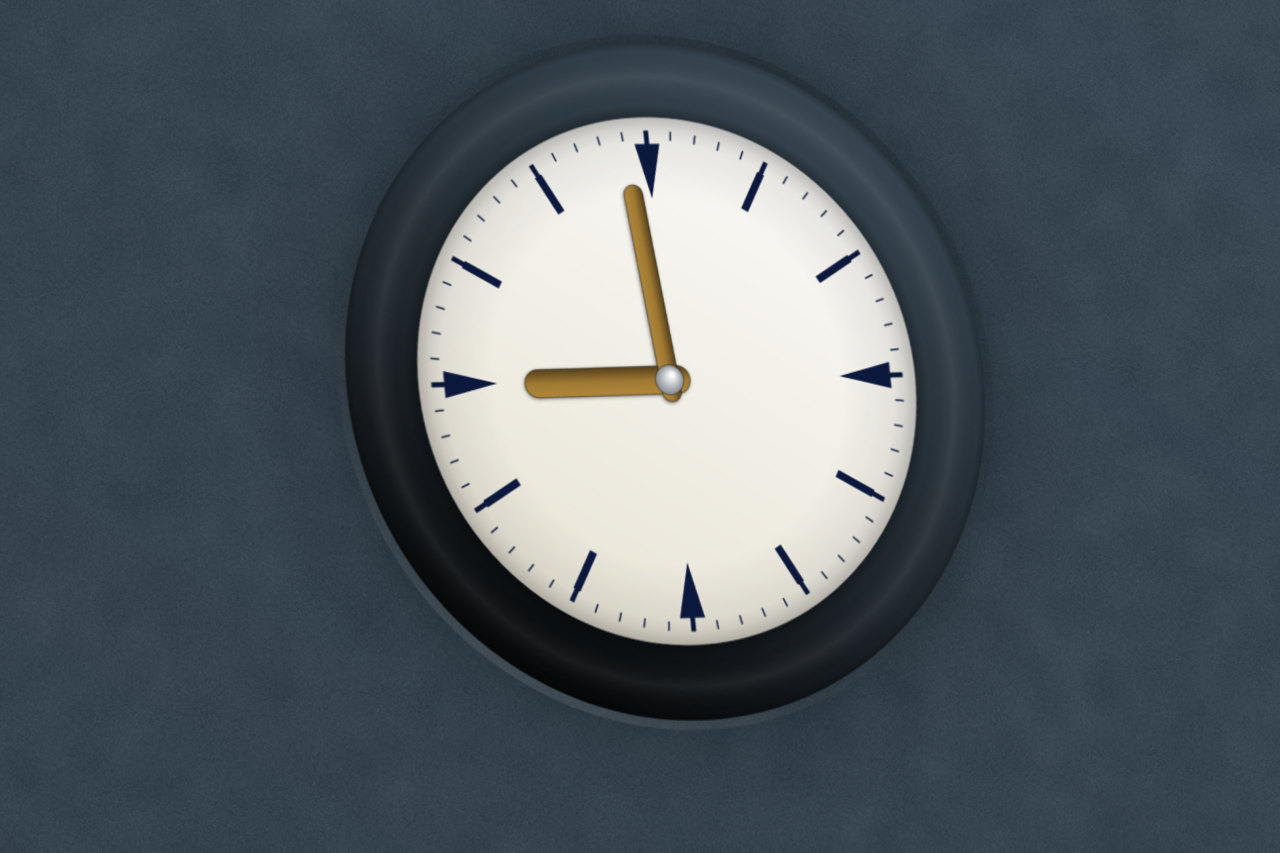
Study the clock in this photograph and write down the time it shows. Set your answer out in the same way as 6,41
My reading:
8,59
